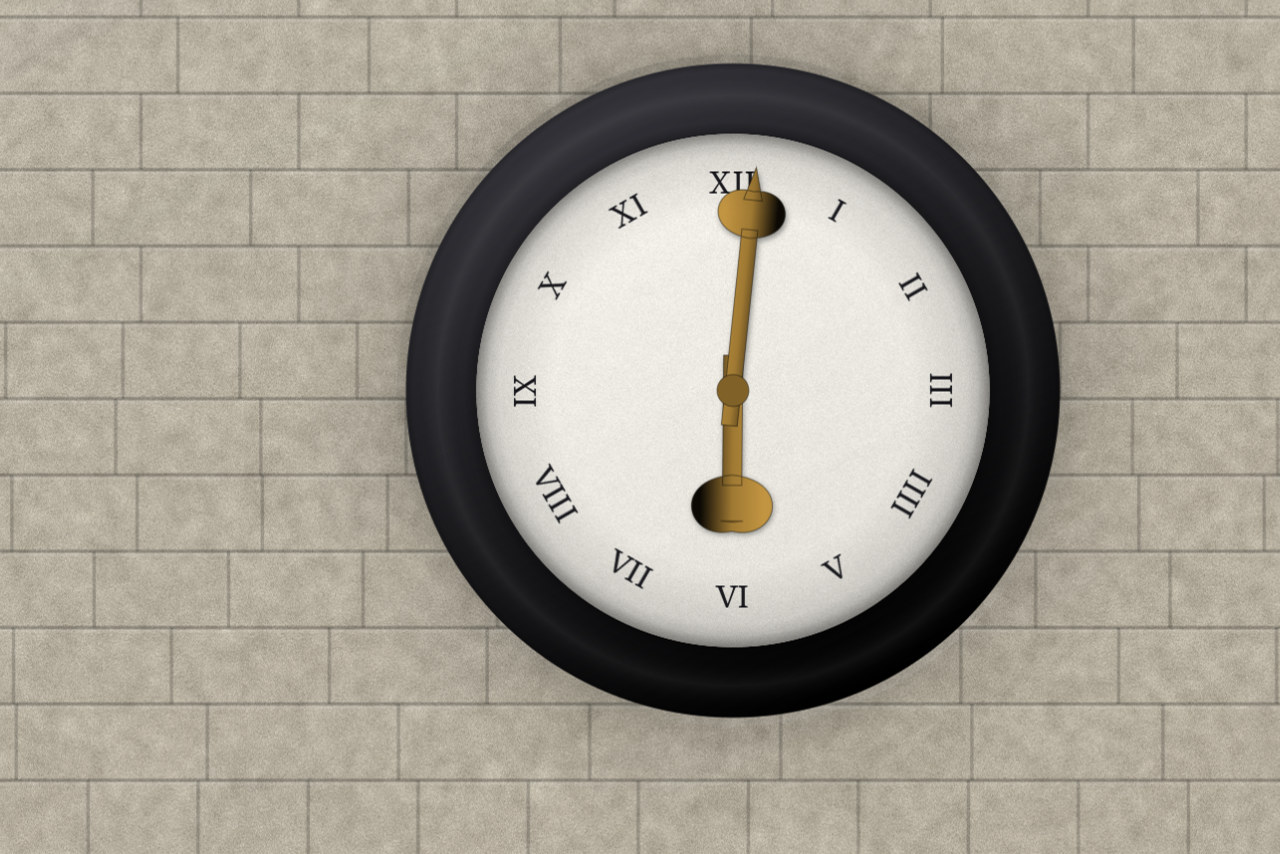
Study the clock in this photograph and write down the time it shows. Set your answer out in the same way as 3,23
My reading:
6,01
